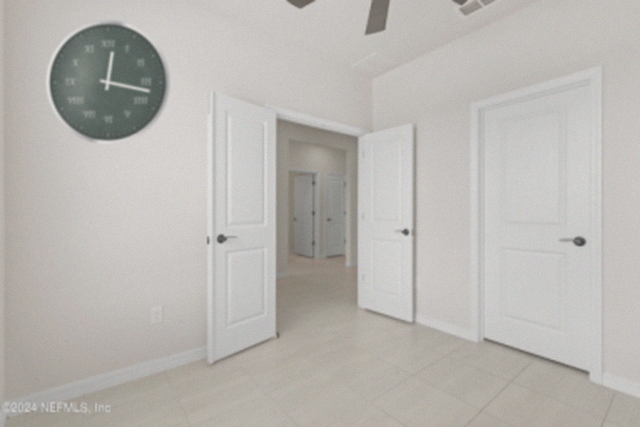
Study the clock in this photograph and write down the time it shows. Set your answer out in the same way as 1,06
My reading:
12,17
